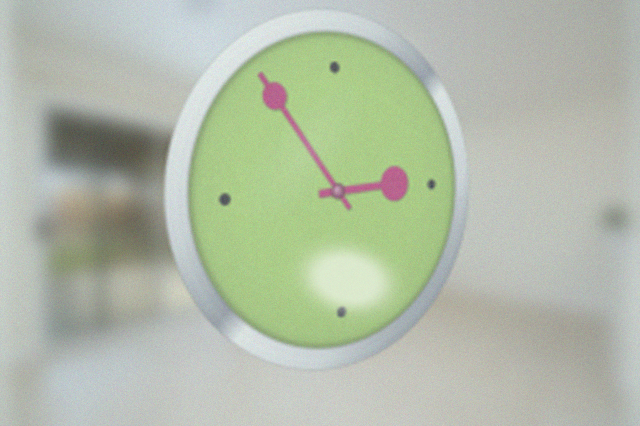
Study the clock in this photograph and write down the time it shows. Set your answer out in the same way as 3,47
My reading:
2,54
